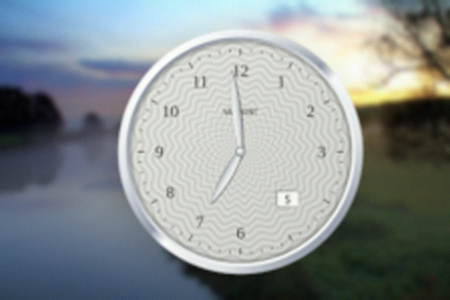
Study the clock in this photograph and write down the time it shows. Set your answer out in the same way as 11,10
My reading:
6,59
